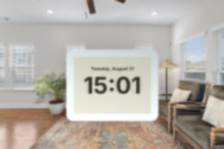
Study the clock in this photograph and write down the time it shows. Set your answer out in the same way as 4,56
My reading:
15,01
